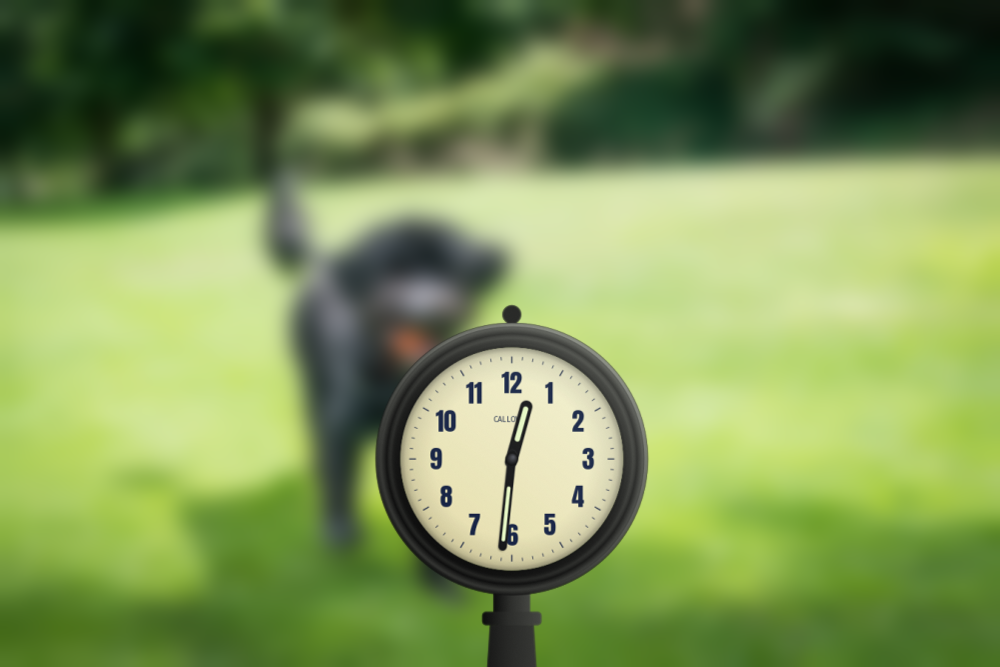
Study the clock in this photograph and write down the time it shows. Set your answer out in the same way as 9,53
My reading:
12,31
